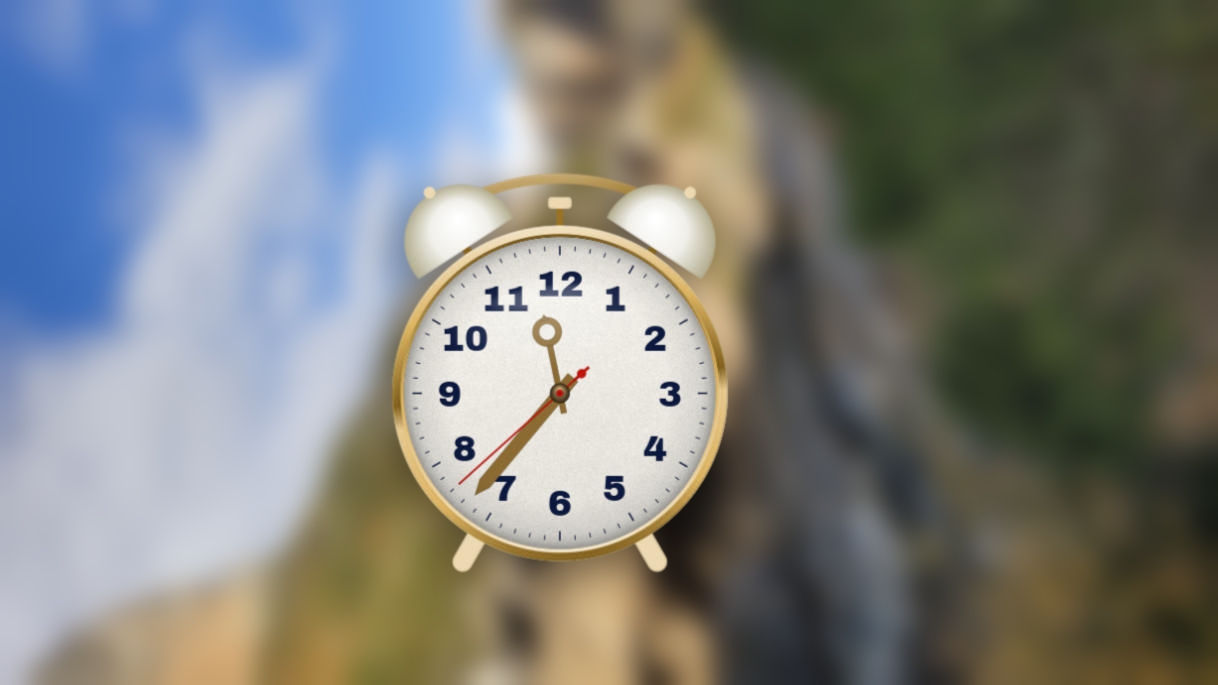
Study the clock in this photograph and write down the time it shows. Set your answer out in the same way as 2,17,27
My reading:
11,36,38
